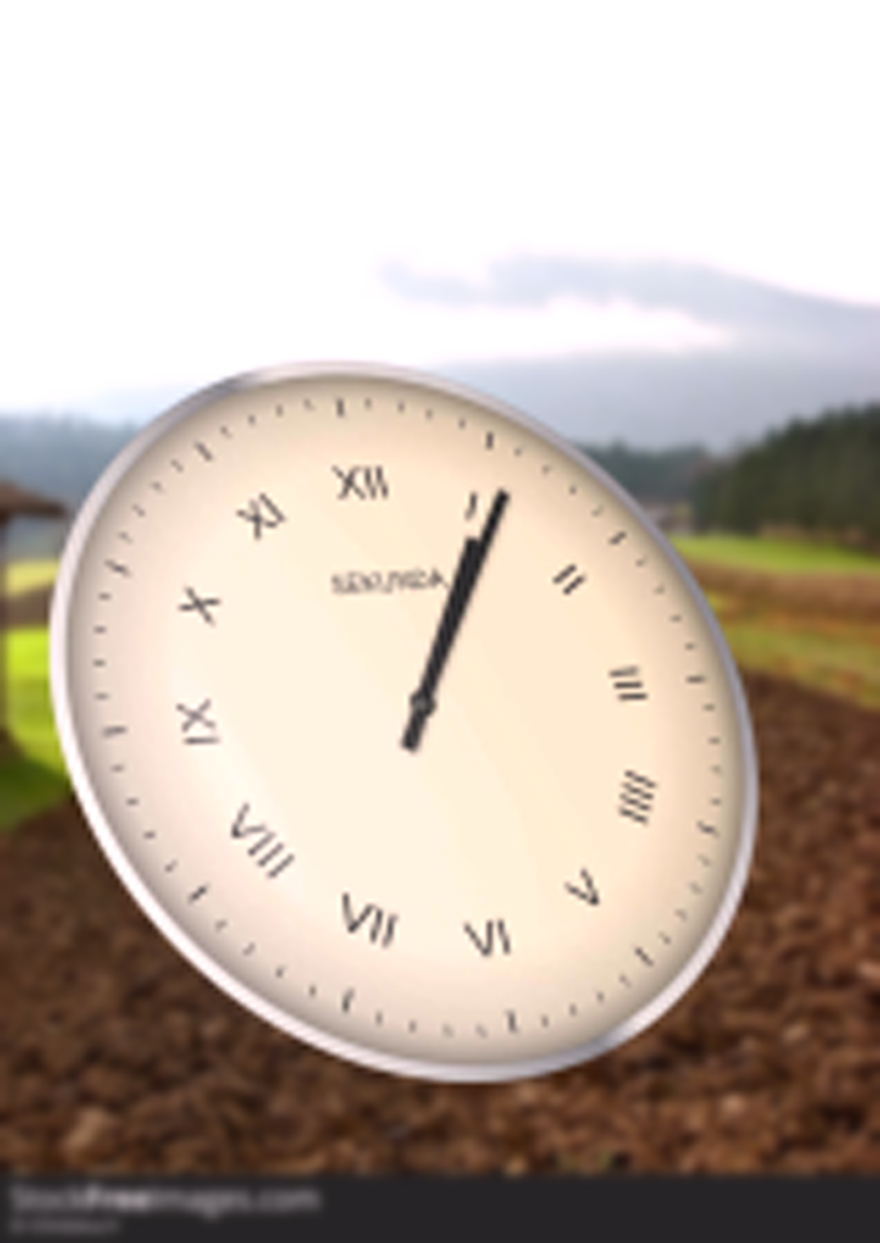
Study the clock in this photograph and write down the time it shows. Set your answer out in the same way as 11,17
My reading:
1,06
